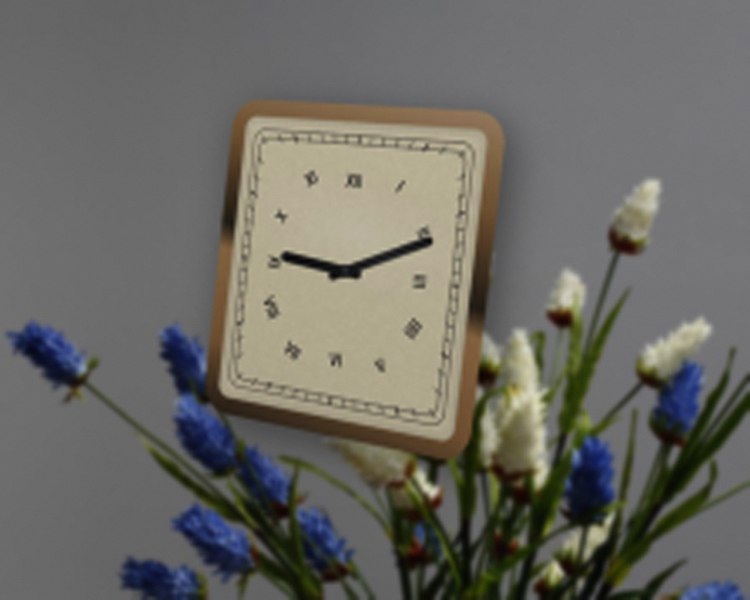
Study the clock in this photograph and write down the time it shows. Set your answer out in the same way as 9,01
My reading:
9,11
